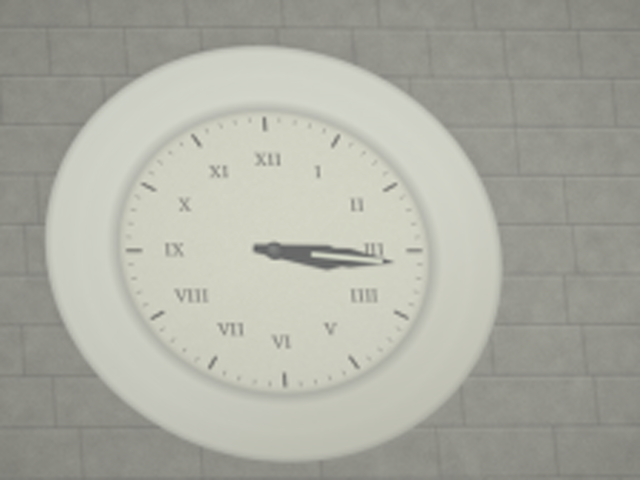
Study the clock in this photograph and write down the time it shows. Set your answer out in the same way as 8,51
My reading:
3,16
